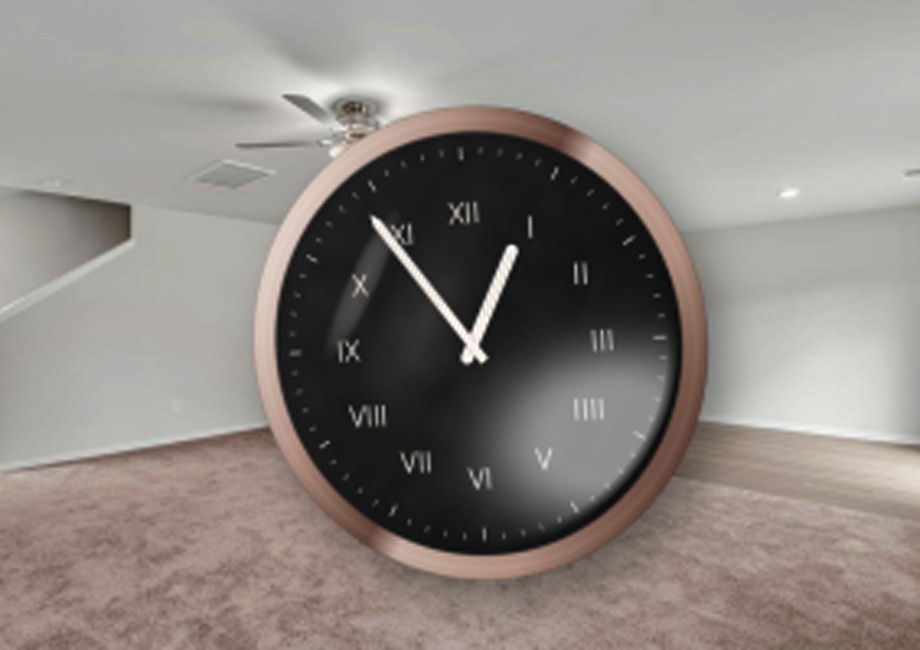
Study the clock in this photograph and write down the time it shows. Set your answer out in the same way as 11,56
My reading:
12,54
